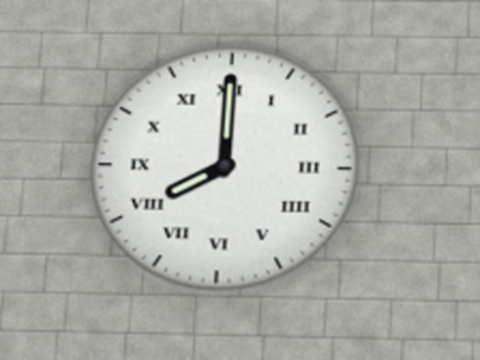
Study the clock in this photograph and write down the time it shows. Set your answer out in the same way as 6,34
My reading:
8,00
